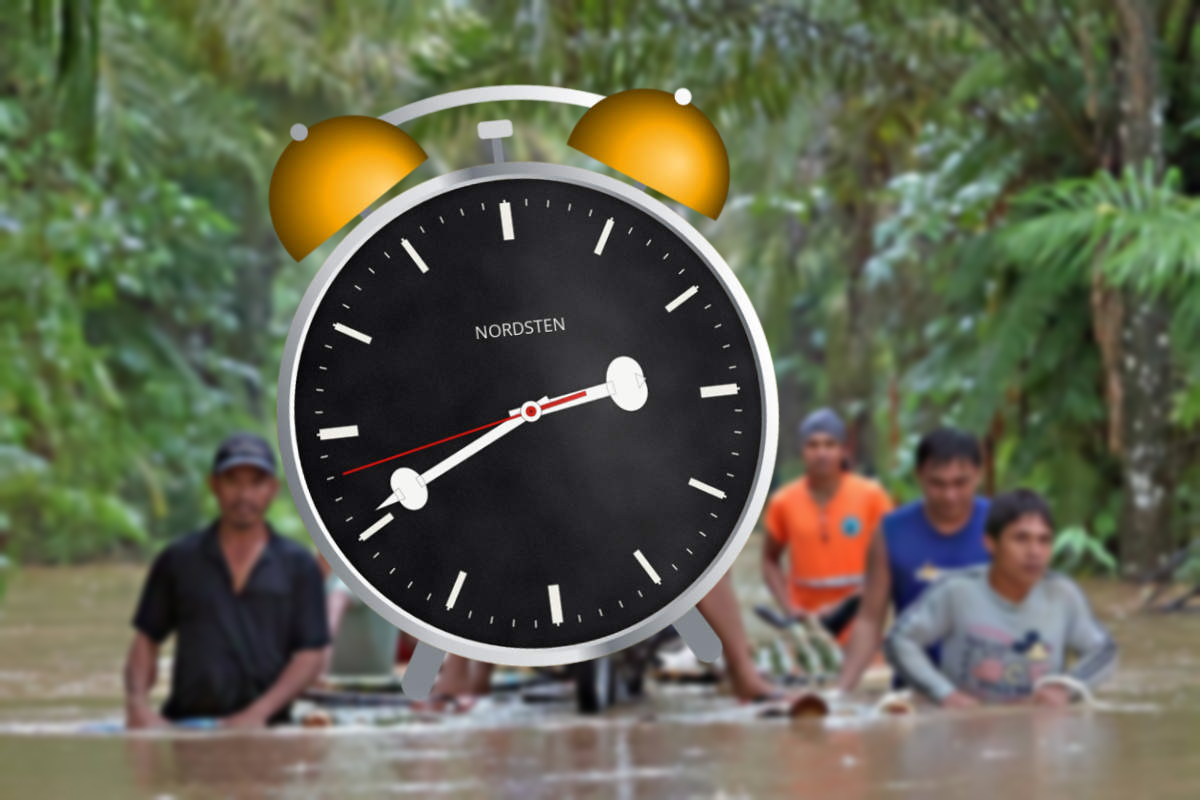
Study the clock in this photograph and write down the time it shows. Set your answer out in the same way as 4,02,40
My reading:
2,40,43
